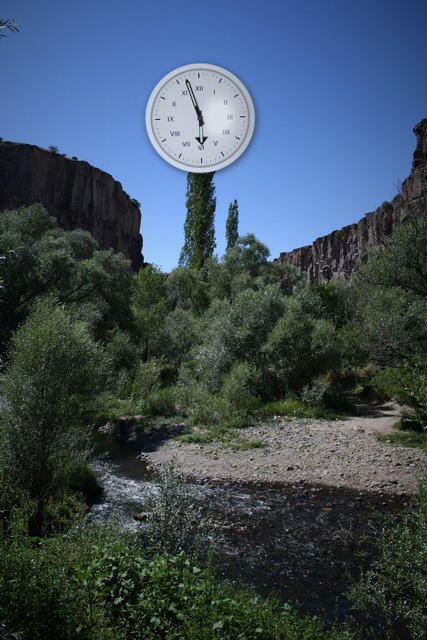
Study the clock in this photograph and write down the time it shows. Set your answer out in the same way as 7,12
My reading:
5,57
